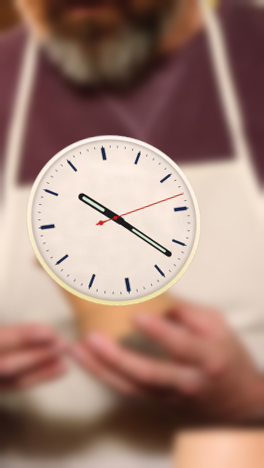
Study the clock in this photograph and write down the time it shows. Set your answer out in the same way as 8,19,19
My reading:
10,22,13
